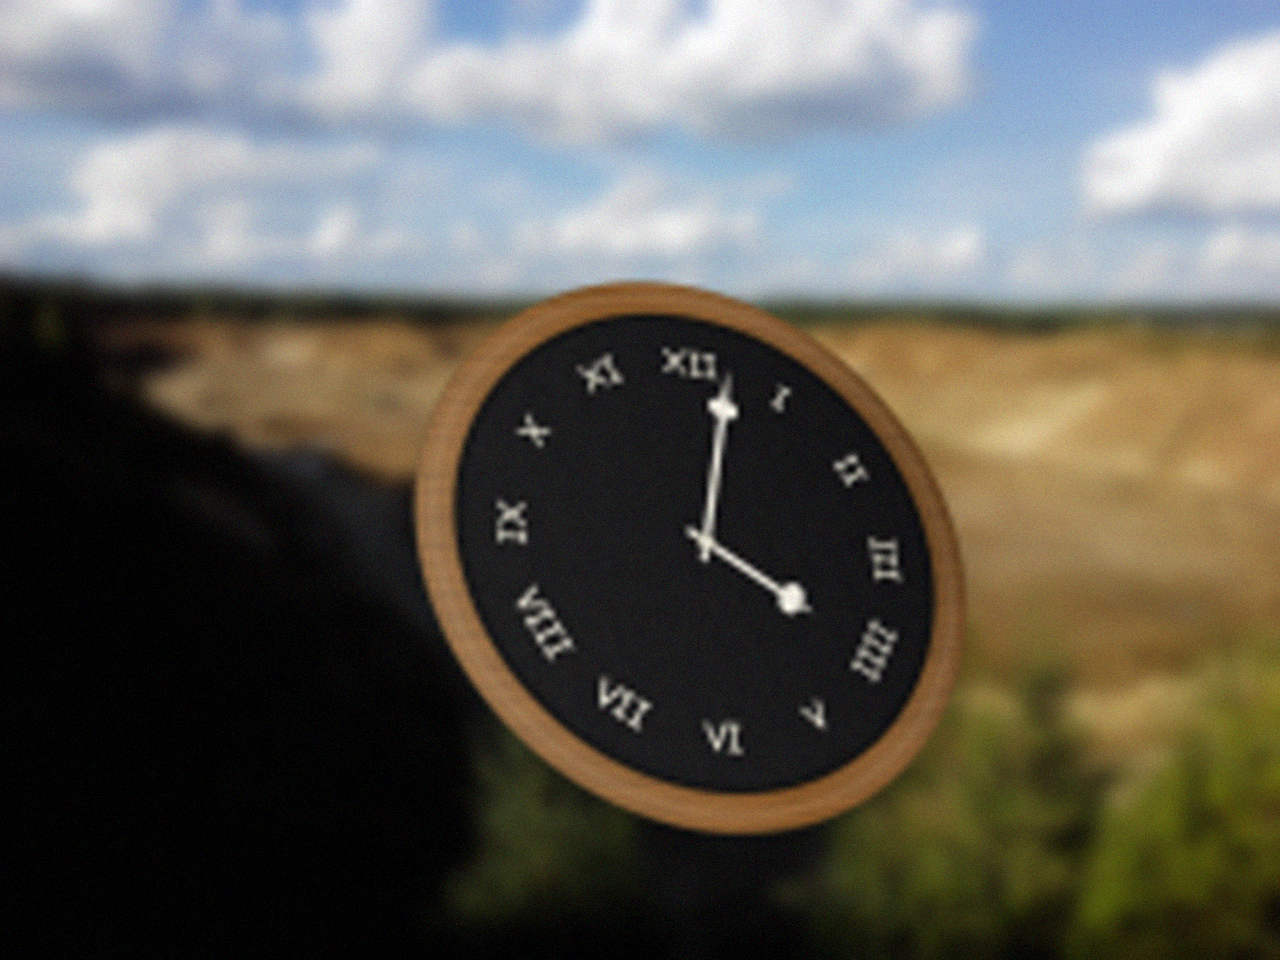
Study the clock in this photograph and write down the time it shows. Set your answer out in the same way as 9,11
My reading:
4,02
